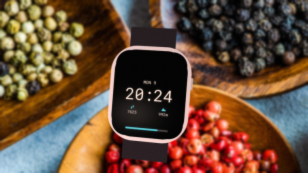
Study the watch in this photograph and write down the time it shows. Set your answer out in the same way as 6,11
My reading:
20,24
